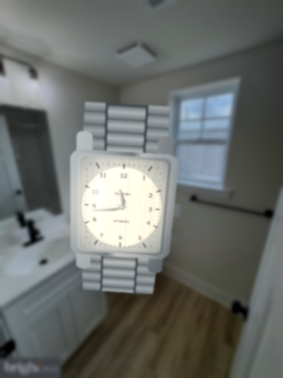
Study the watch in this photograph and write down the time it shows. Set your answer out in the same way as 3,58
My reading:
11,43
